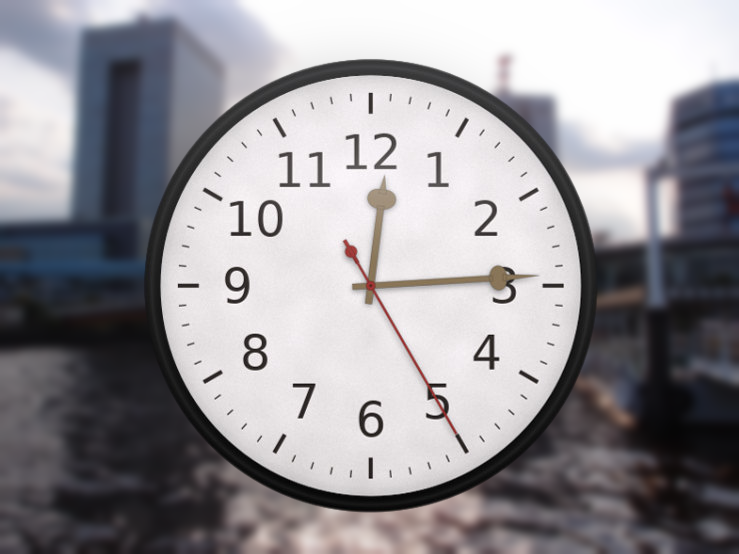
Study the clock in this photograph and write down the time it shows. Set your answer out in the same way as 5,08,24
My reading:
12,14,25
